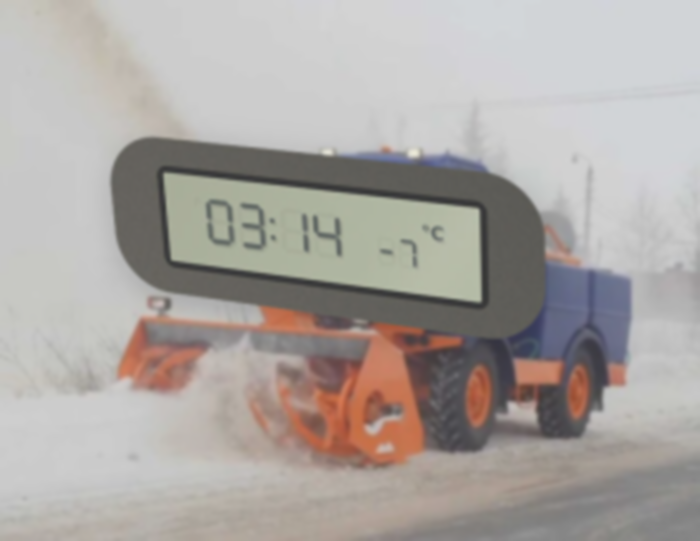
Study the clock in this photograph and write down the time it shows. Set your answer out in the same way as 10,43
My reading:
3,14
